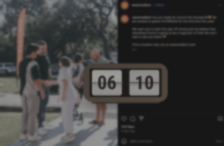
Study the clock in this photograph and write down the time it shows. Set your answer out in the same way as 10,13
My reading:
6,10
